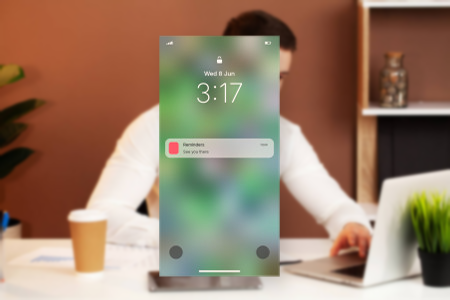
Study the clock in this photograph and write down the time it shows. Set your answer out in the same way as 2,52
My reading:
3,17
